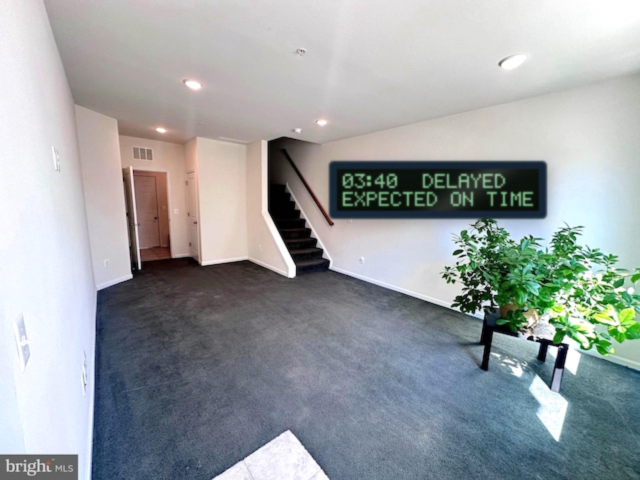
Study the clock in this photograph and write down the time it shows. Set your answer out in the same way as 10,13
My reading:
3,40
